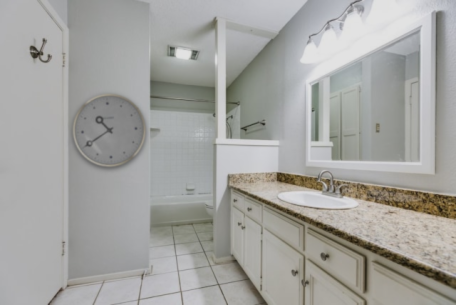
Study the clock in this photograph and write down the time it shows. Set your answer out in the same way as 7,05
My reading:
10,40
